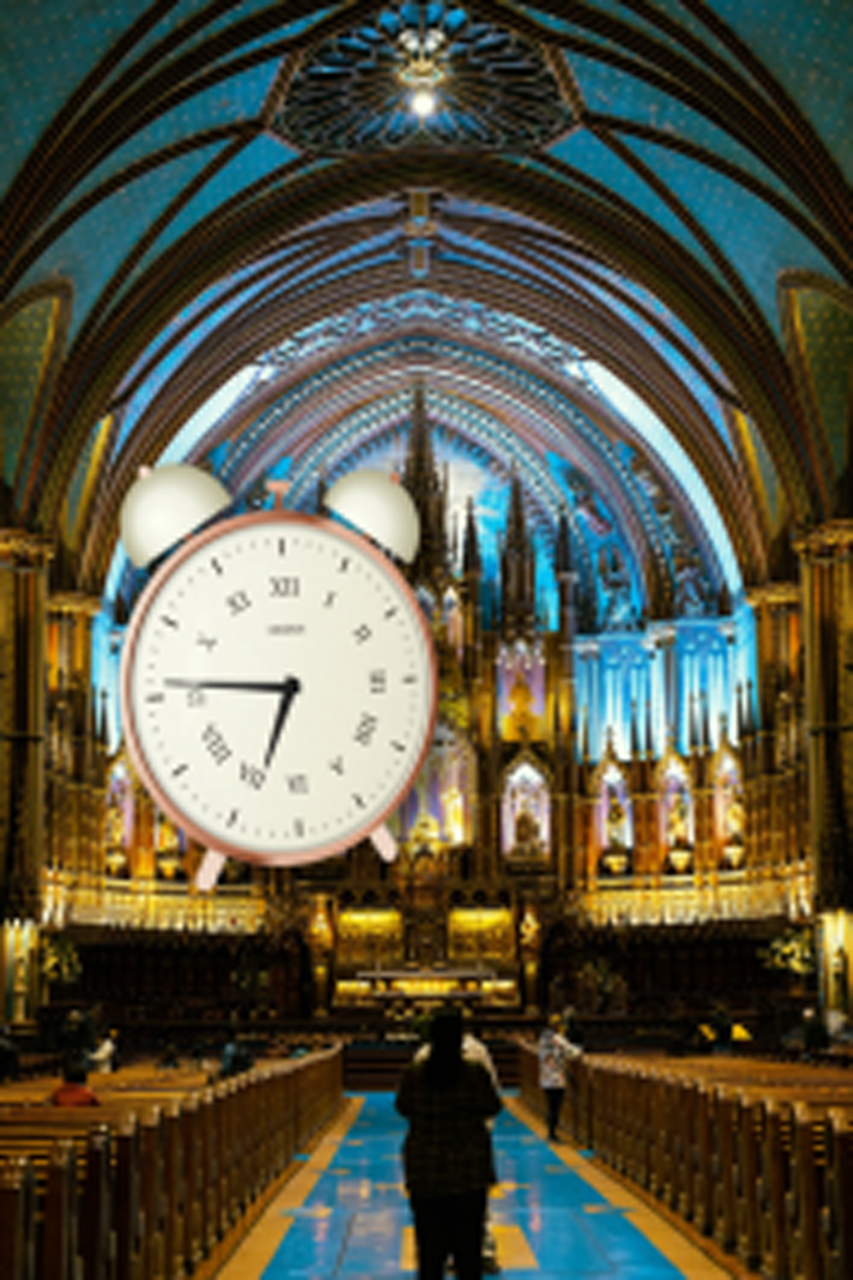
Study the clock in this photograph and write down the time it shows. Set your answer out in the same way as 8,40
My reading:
6,46
